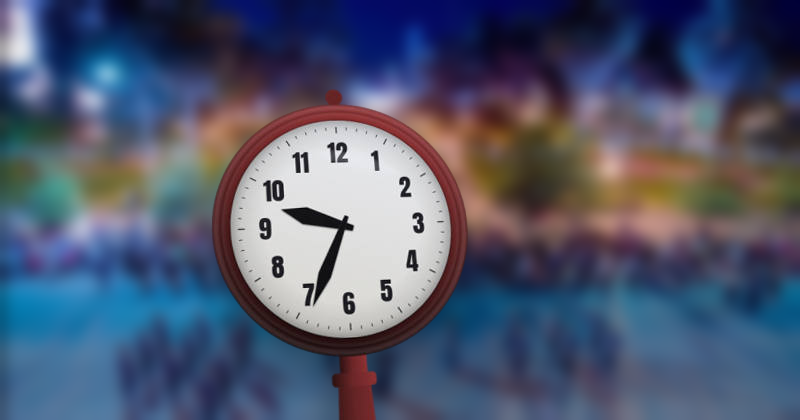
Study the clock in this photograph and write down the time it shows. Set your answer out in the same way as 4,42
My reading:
9,34
